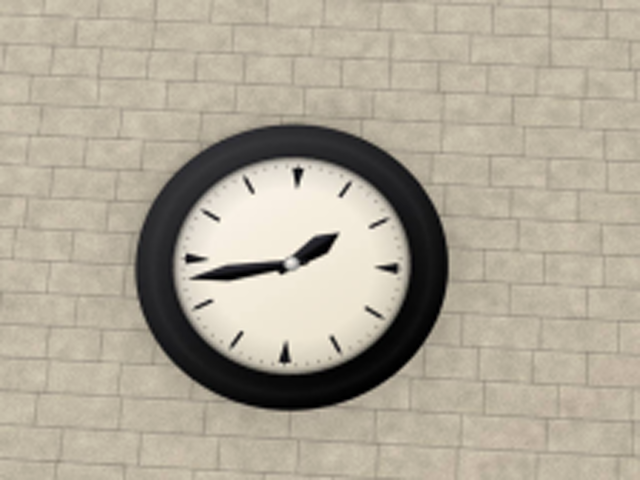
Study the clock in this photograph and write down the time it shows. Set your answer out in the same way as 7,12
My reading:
1,43
